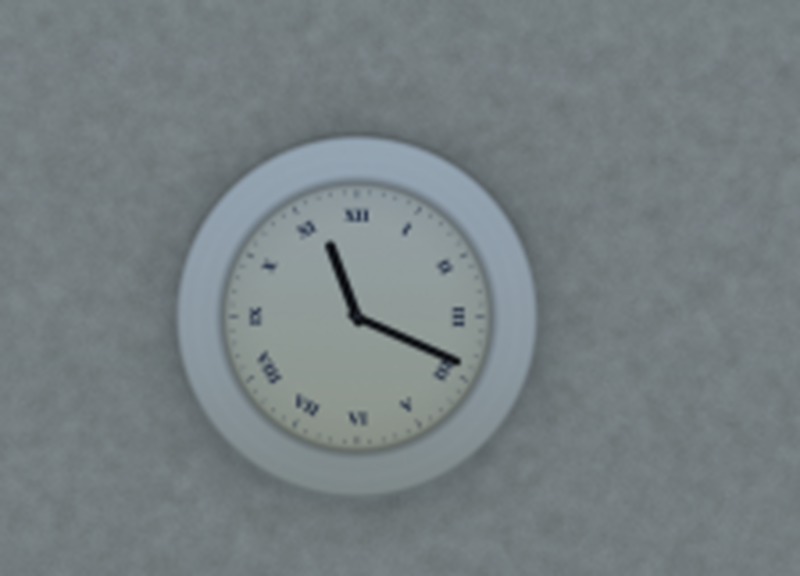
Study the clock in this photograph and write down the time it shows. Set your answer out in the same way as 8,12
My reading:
11,19
